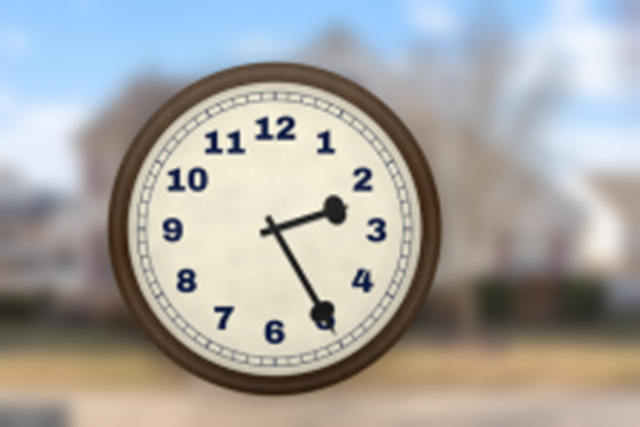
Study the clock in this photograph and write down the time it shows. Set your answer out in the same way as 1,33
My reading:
2,25
